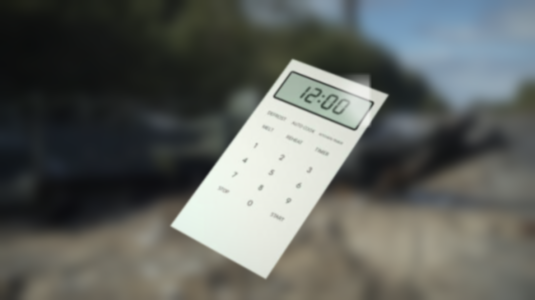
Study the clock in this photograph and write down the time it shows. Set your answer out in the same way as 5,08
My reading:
12,00
